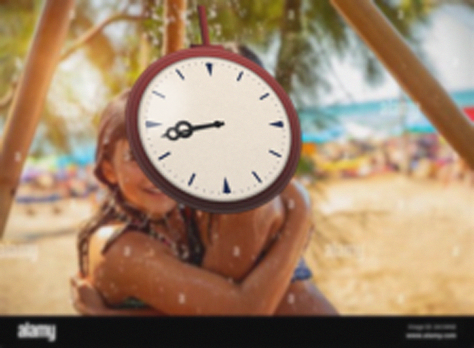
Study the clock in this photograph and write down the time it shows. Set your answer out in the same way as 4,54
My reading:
8,43
